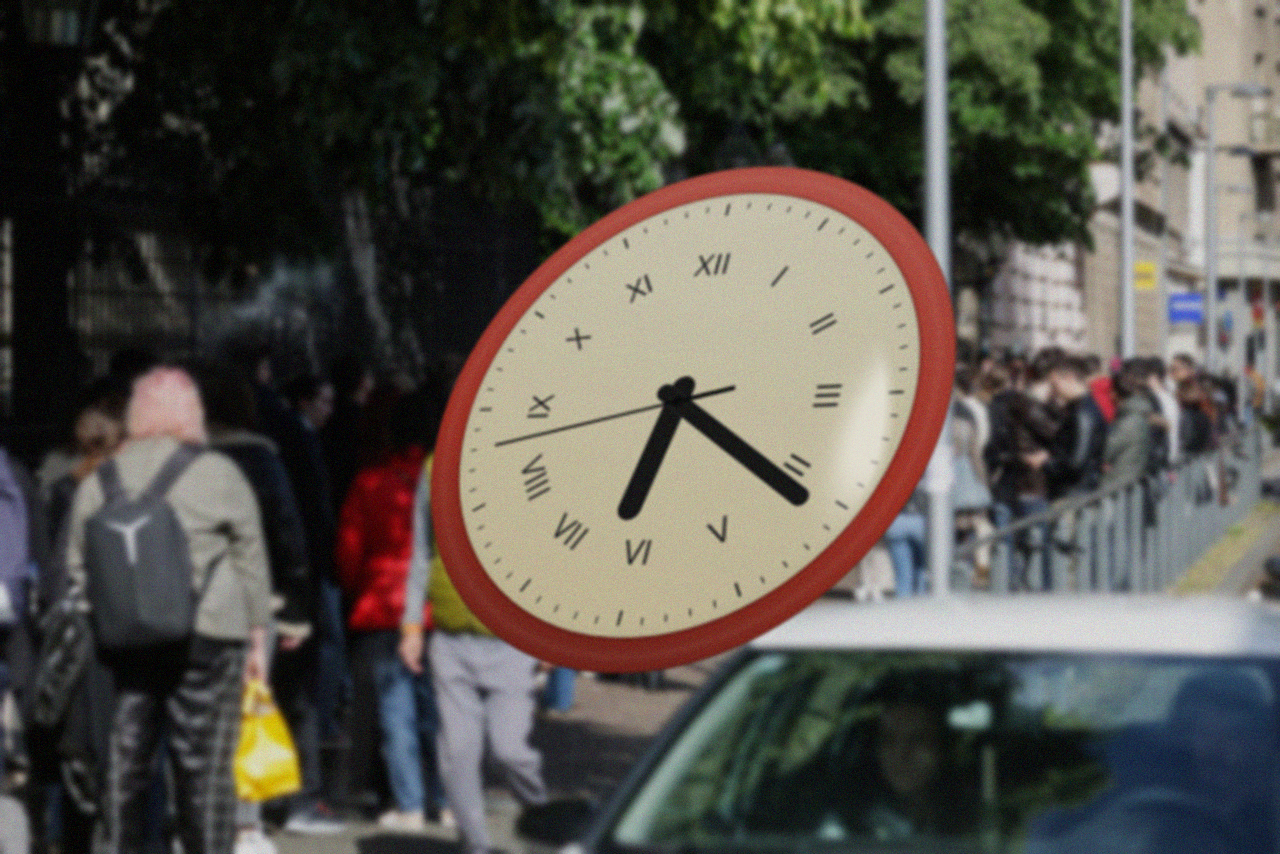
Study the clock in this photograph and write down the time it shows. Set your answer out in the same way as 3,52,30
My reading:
6,20,43
